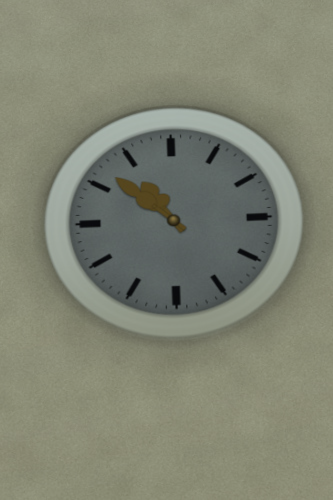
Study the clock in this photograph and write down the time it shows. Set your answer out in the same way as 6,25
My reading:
10,52
